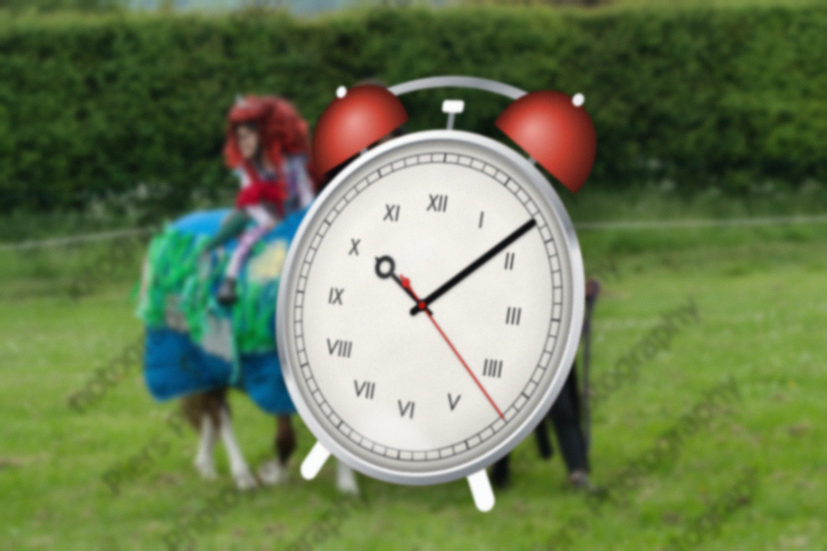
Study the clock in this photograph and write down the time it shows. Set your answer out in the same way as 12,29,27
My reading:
10,08,22
